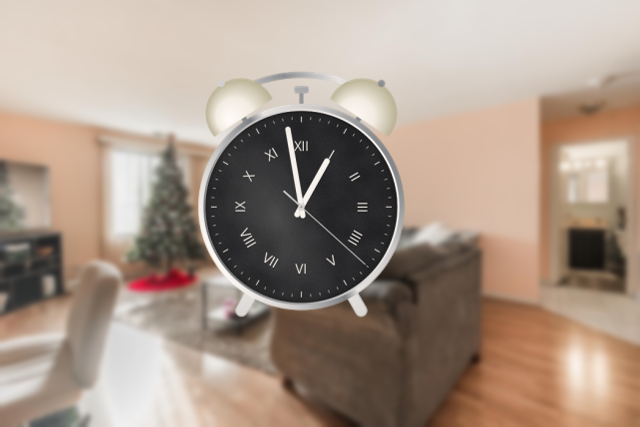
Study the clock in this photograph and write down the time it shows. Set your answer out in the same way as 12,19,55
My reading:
12,58,22
